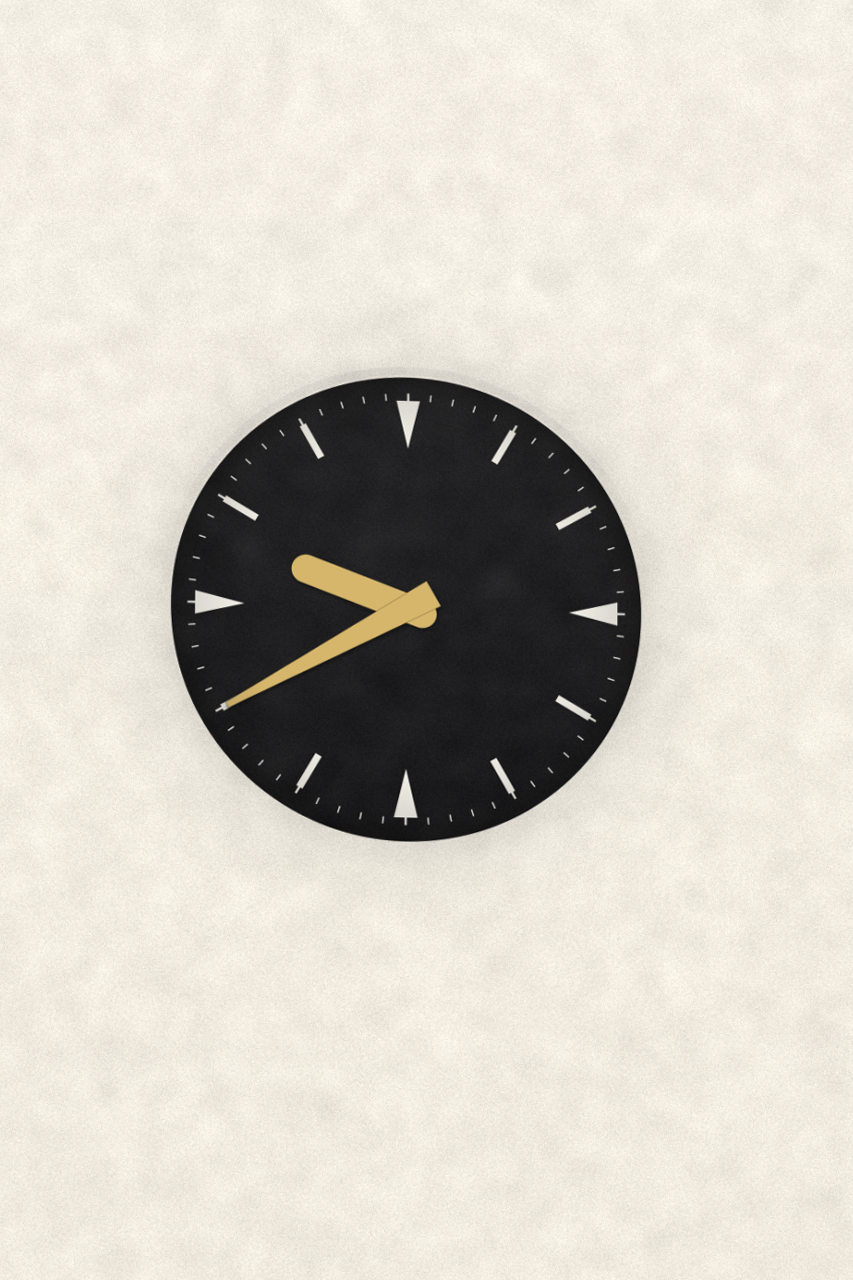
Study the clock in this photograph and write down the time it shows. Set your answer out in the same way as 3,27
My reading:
9,40
